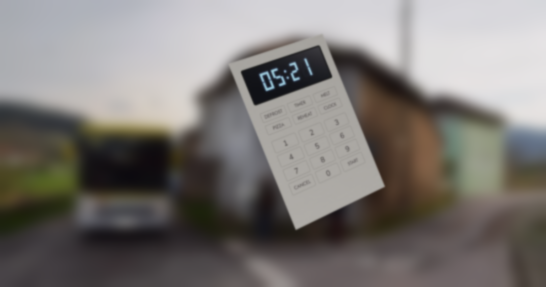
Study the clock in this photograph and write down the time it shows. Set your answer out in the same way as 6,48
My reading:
5,21
